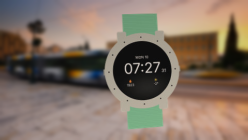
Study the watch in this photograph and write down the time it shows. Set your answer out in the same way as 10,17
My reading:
7,27
